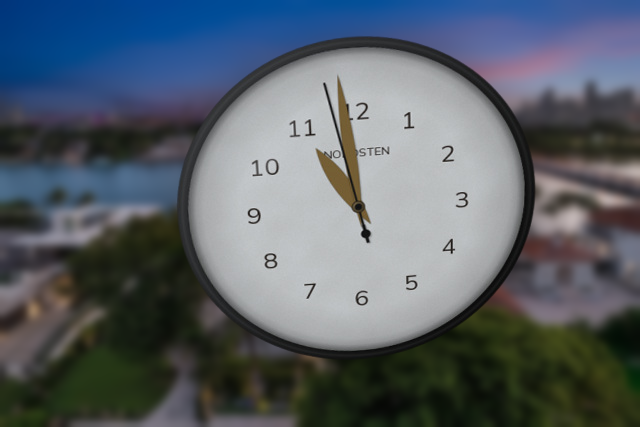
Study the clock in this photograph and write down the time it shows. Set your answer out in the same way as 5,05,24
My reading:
10,58,58
